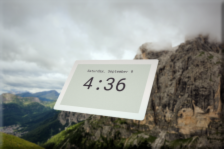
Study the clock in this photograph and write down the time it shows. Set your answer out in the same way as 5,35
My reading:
4,36
